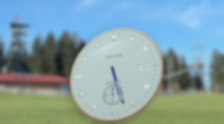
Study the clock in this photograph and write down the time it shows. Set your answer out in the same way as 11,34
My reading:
5,27
